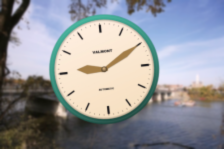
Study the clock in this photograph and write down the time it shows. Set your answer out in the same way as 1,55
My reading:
9,10
